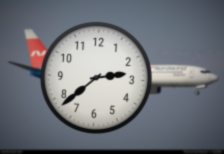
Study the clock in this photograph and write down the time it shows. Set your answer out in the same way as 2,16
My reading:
2,38
